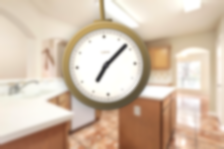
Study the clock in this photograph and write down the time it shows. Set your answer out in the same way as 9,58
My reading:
7,08
